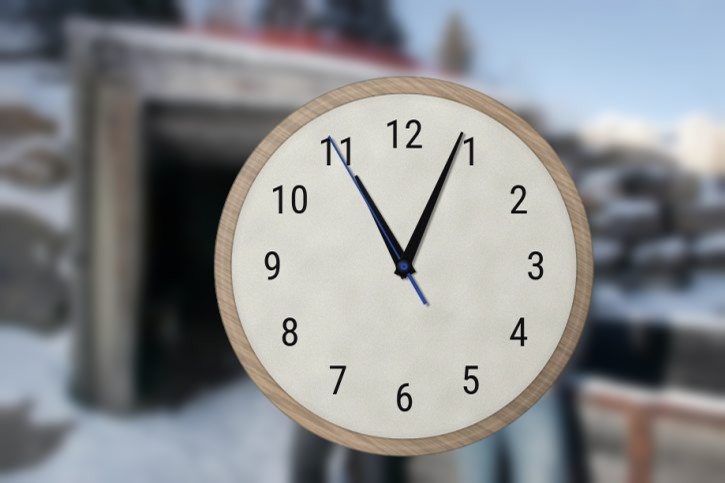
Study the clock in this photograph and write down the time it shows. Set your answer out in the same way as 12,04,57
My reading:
11,03,55
